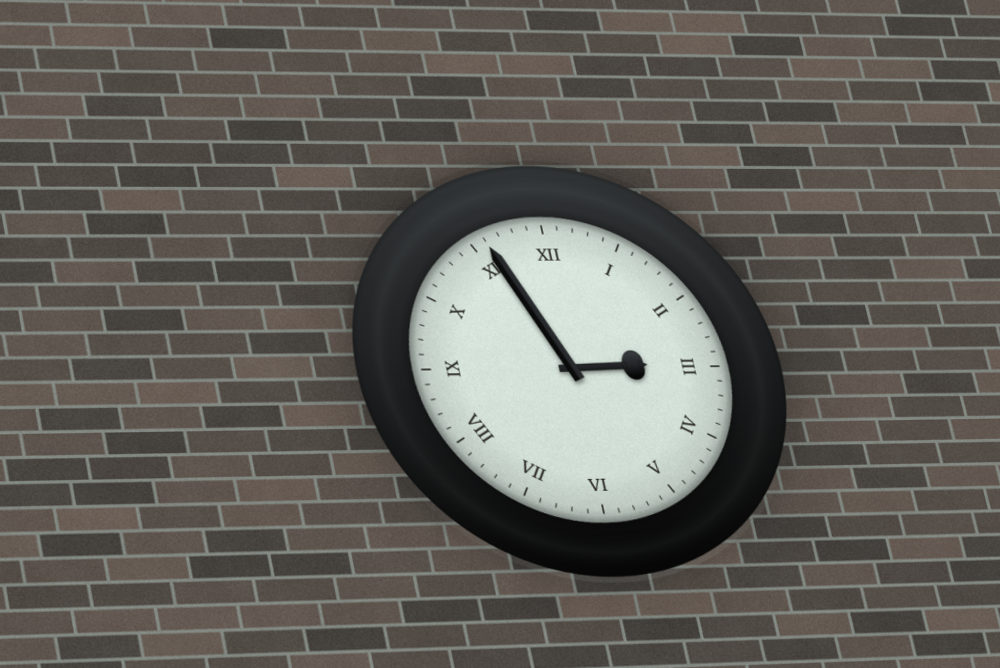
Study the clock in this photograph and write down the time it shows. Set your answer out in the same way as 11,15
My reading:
2,56
